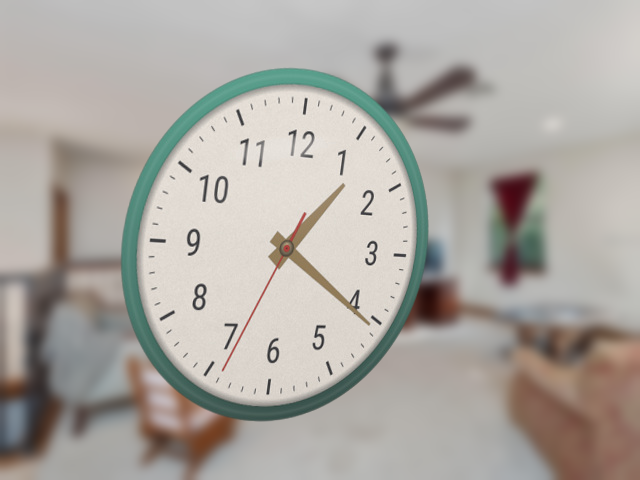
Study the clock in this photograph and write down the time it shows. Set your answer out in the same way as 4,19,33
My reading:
1,20,34
